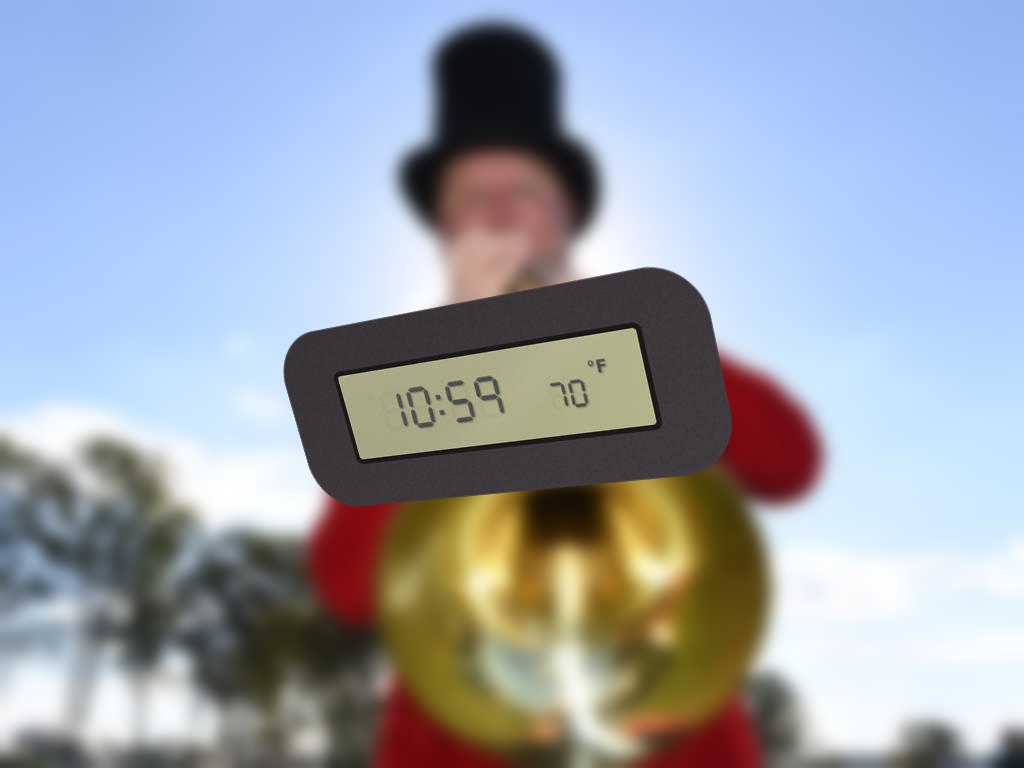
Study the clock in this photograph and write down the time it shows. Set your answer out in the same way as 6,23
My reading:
10,59
